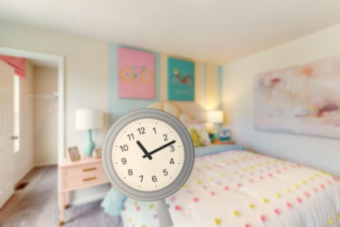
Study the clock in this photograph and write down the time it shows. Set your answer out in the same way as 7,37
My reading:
11,13
